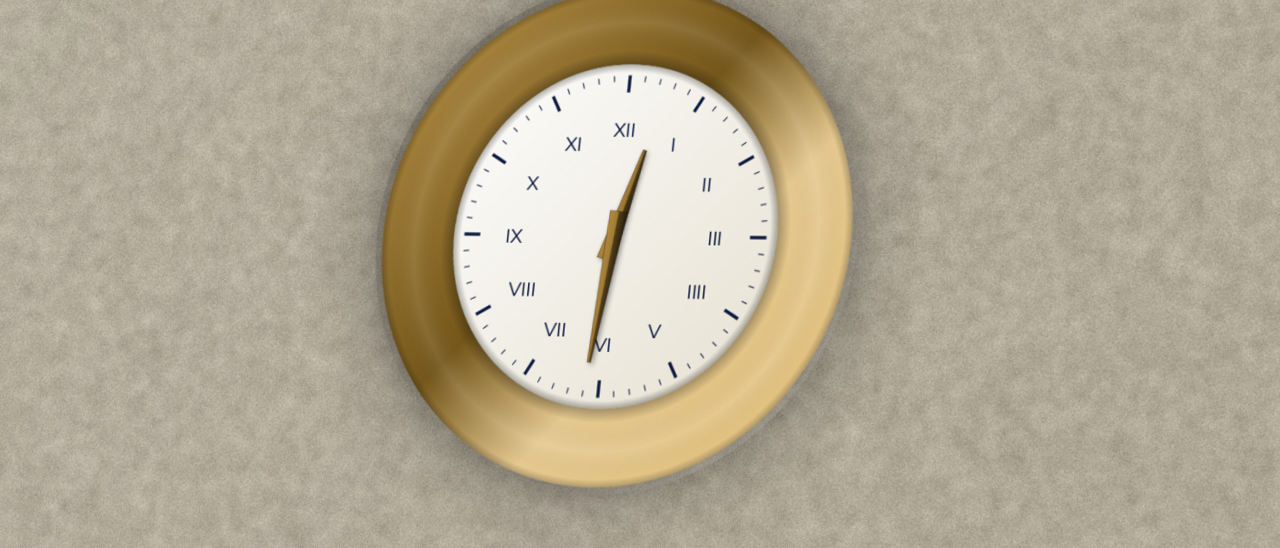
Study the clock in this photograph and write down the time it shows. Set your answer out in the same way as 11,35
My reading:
12,31
